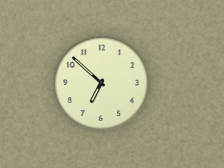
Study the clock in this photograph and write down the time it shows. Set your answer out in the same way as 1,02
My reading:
6,52
